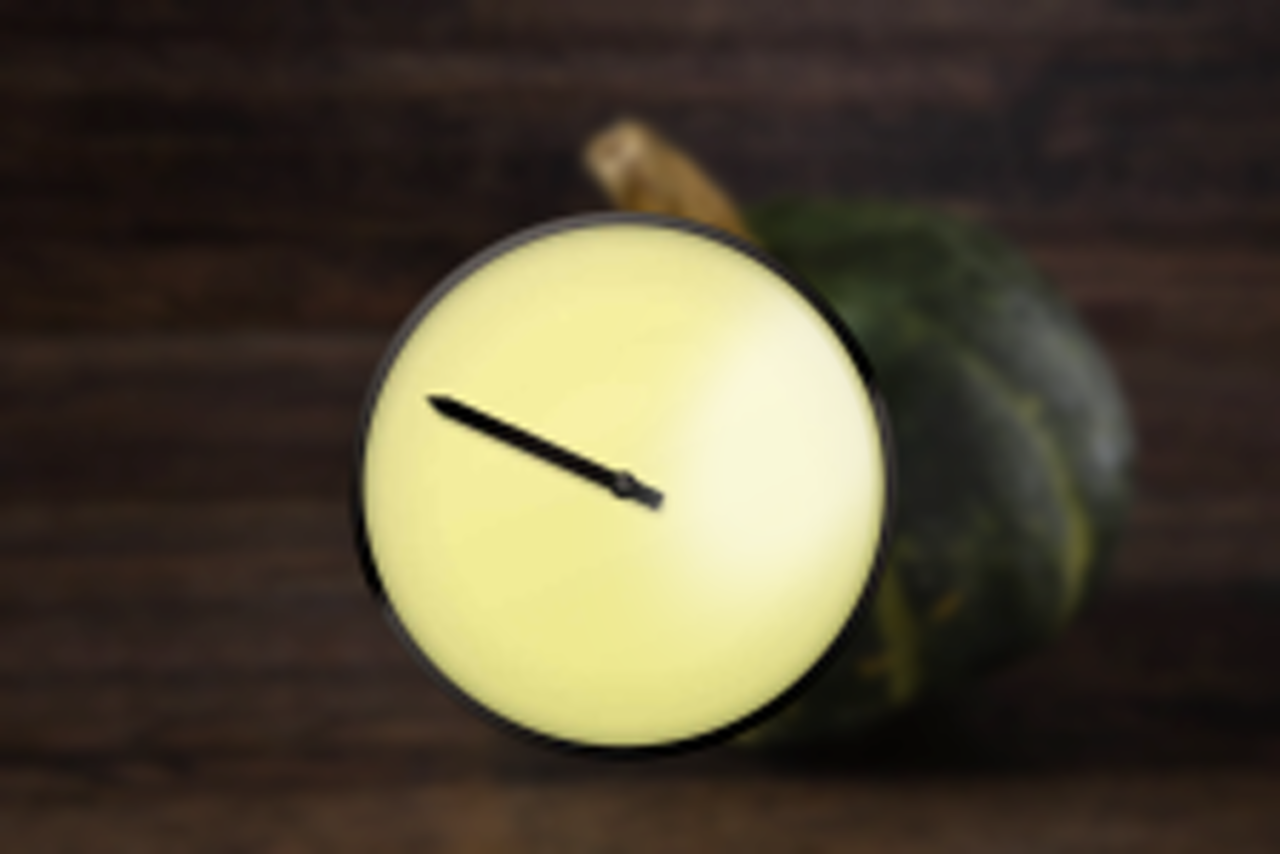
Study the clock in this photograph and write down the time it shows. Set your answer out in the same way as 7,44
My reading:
9,49
